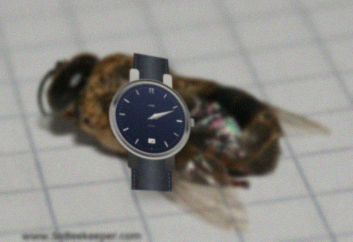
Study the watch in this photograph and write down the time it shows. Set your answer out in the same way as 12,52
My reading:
2,11
